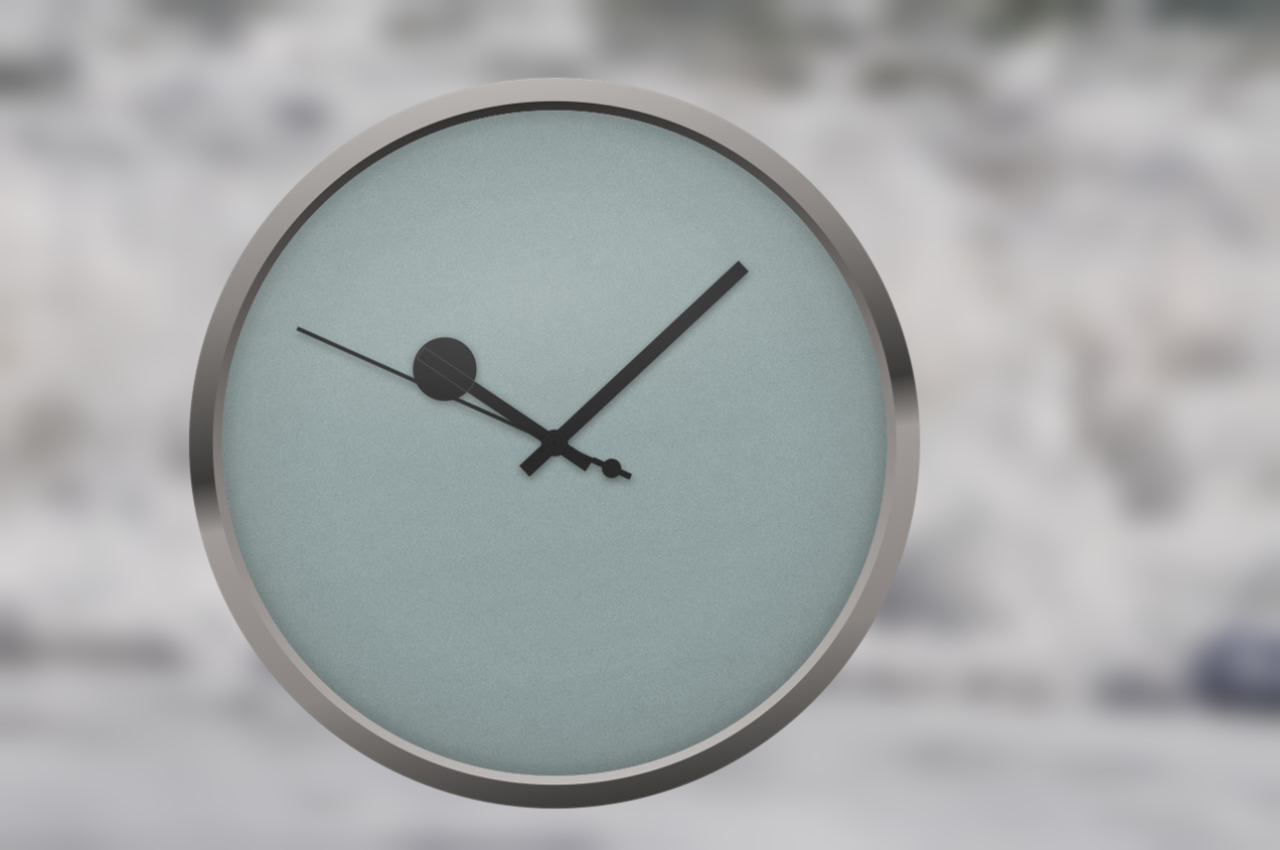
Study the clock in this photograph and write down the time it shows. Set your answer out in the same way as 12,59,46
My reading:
10,07,49
